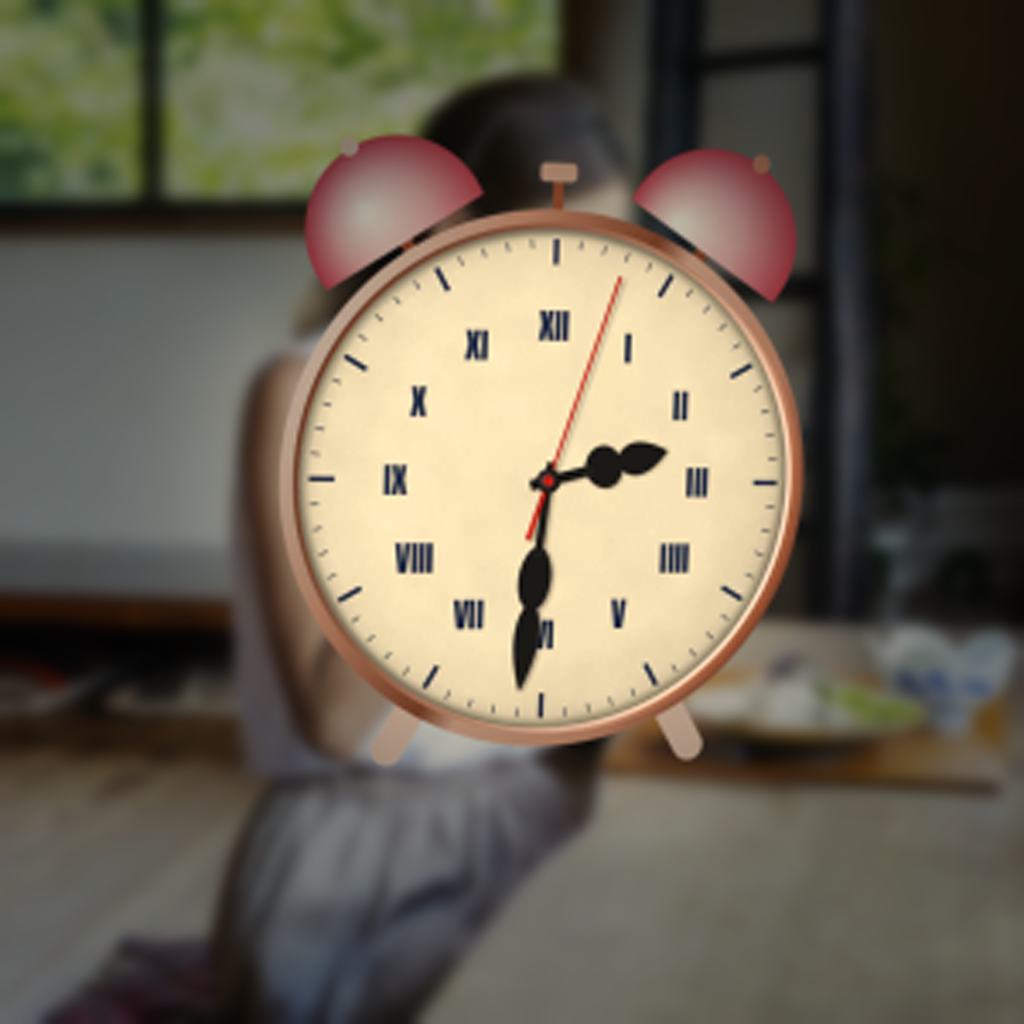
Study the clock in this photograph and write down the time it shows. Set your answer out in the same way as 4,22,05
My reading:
2,31,03
